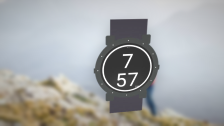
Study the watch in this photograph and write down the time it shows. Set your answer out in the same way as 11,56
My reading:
7,57
